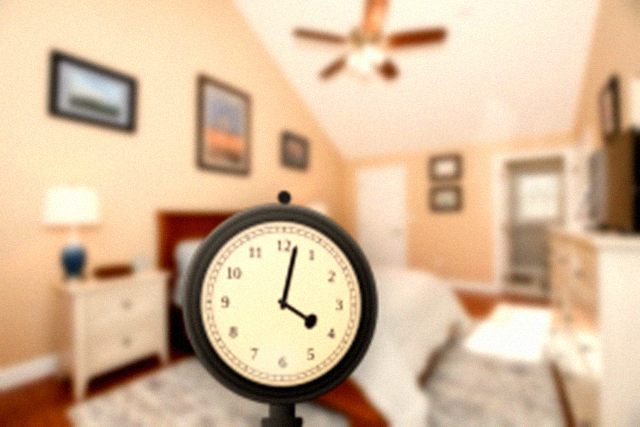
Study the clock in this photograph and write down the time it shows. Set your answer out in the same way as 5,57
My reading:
4,02
